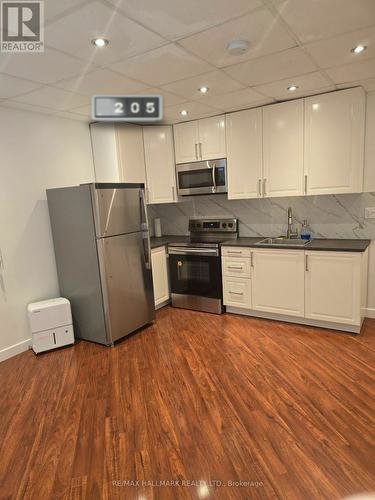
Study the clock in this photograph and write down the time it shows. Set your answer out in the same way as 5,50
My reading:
2,05
